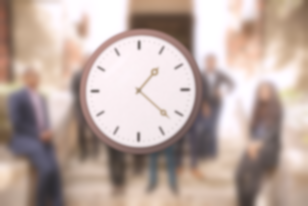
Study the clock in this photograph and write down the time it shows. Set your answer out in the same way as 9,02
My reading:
1,22
